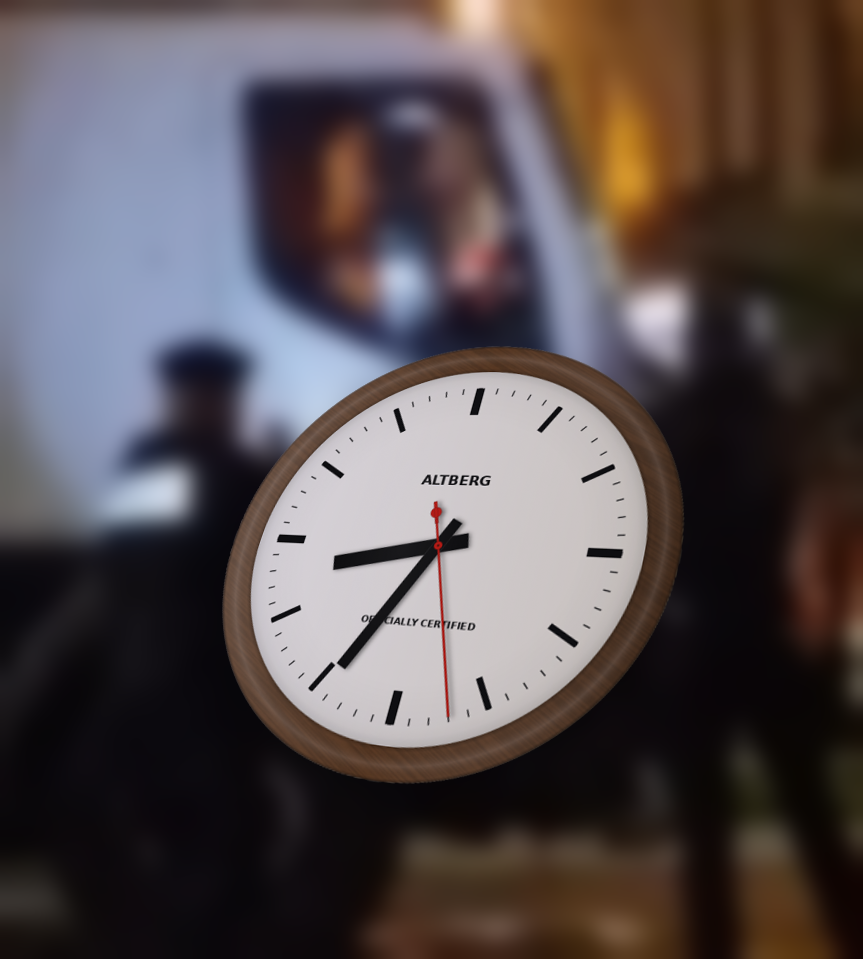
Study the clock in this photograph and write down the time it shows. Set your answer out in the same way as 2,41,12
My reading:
8,34,27
